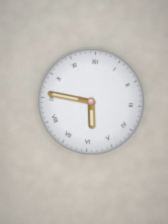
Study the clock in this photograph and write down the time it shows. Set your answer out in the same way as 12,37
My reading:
5,46
